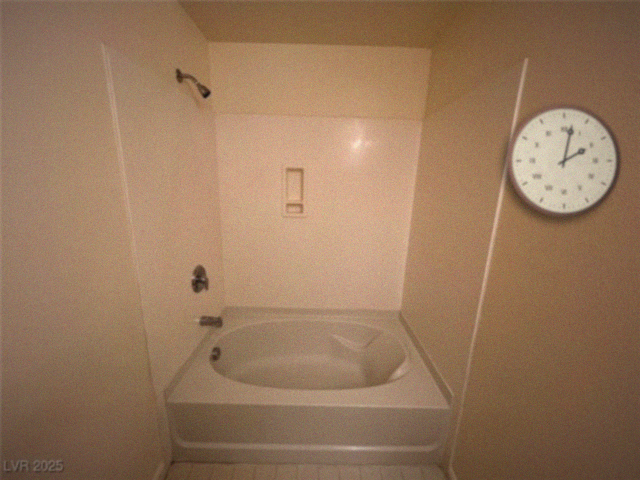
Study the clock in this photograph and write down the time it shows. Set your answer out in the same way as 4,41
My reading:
2,02
